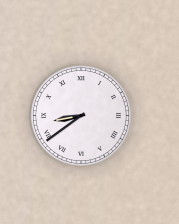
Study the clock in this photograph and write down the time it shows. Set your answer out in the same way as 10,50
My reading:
8,39
